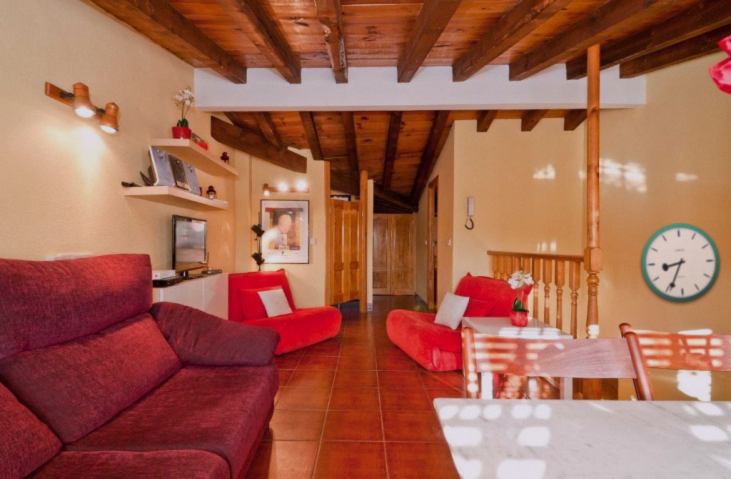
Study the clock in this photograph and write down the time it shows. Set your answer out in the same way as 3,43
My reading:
8,34
